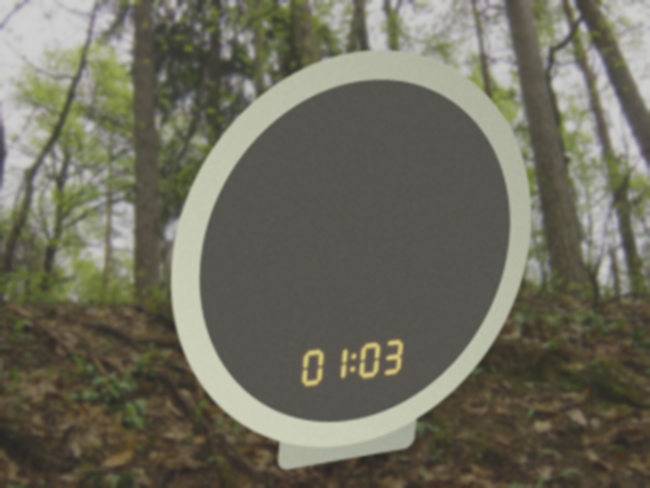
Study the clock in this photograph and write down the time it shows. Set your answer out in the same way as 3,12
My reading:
1,03
